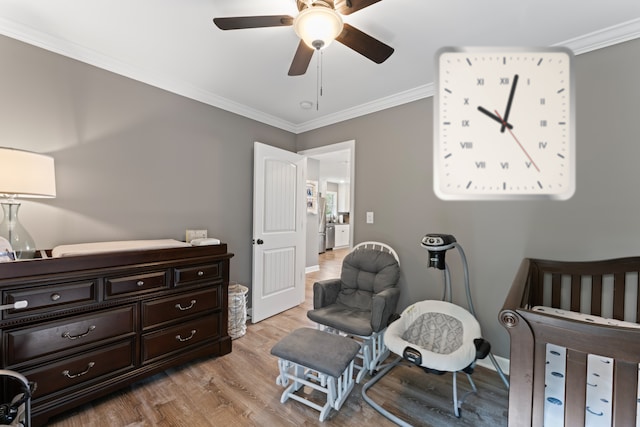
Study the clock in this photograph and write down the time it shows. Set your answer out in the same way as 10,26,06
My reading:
10,02,24
